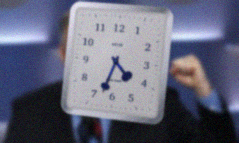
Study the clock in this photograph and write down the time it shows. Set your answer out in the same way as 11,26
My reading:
4,33
